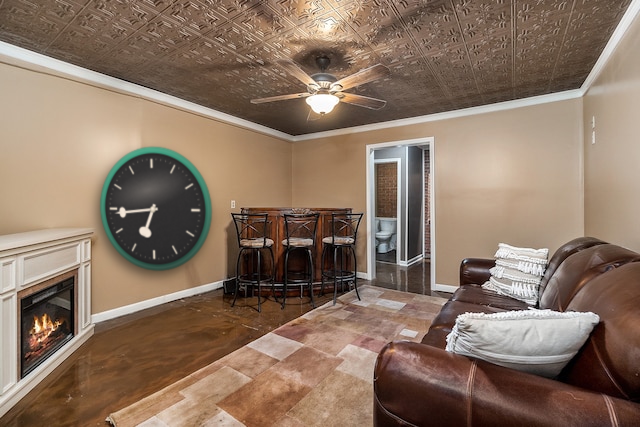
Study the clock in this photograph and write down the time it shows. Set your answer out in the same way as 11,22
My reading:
6,44
